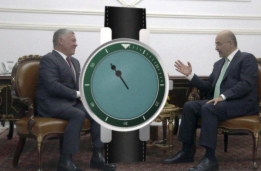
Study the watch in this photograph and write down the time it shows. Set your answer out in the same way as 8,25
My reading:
10,54
